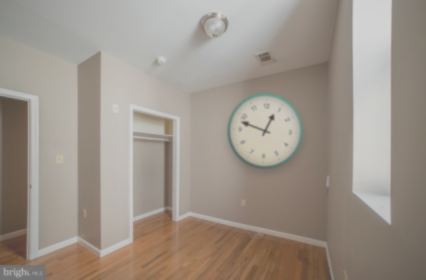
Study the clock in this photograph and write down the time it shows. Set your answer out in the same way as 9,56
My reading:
12,48
